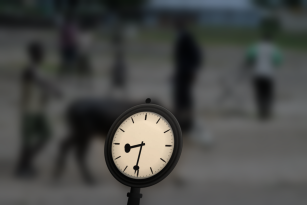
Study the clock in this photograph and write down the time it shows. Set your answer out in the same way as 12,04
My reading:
8,31
